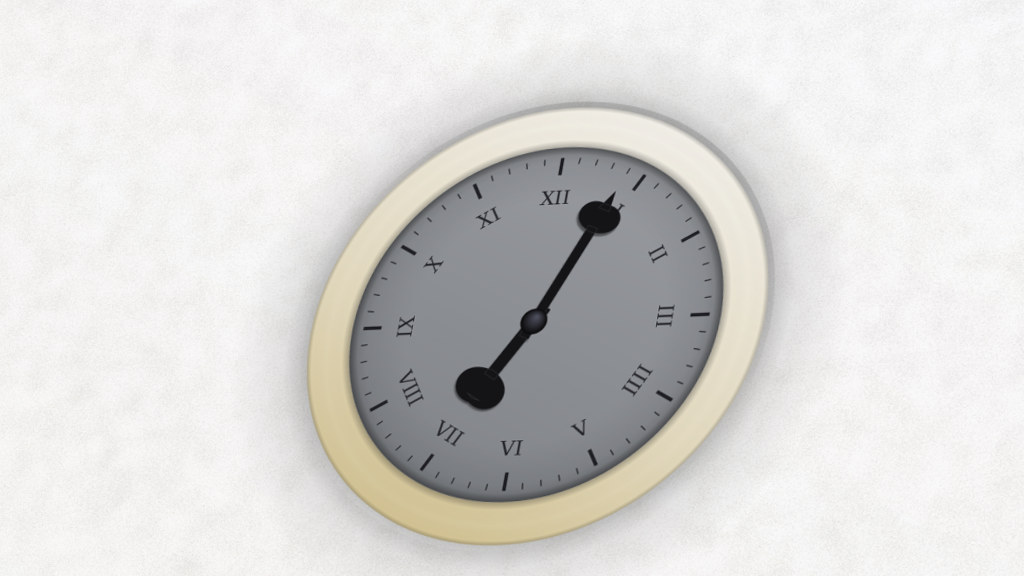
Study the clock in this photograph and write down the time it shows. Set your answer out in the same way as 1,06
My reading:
7,04
